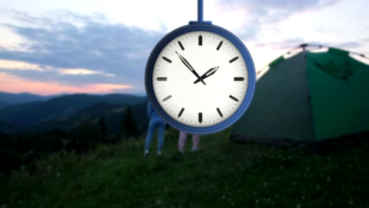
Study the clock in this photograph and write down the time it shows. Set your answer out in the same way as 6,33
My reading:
1,53
